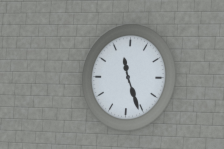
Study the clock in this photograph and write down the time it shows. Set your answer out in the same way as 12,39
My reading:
11,26
